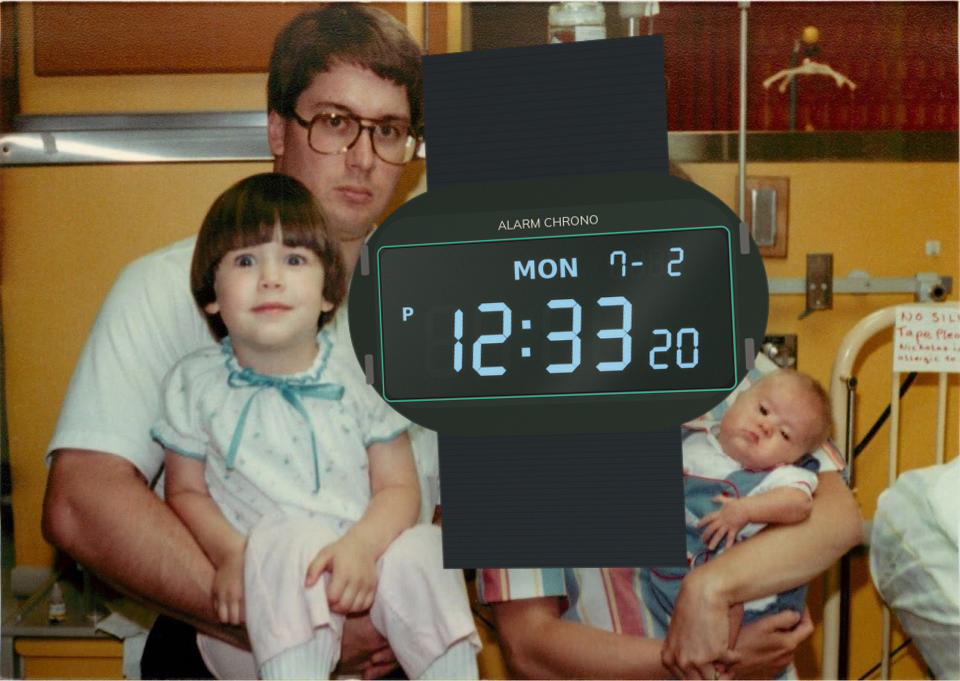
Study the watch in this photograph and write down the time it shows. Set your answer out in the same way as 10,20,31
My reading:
12,33,20
